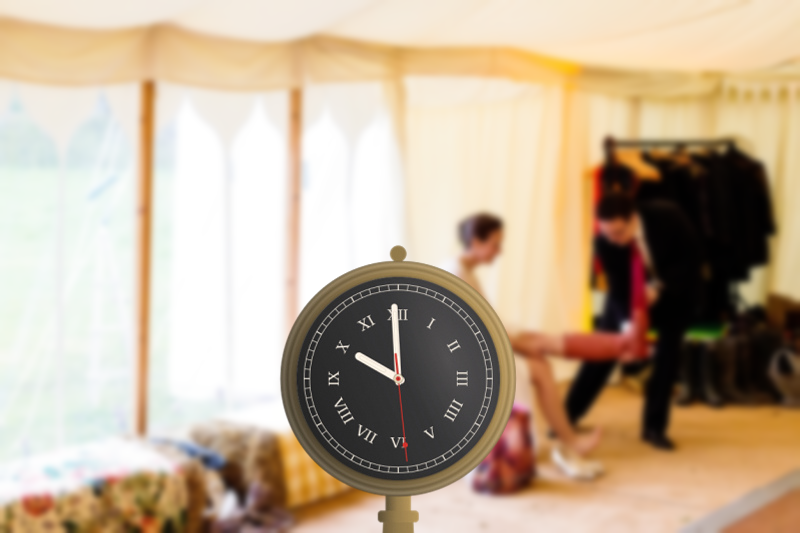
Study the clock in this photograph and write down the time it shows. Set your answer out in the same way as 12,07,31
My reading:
9,59,29
